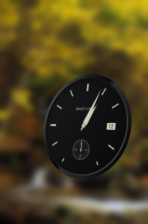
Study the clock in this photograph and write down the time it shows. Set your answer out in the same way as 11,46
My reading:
1,04
